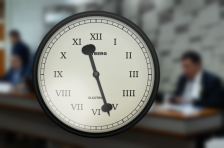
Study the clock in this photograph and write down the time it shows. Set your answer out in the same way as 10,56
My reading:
11,27
